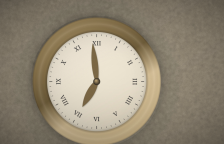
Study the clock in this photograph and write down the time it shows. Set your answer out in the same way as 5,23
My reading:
6,59
